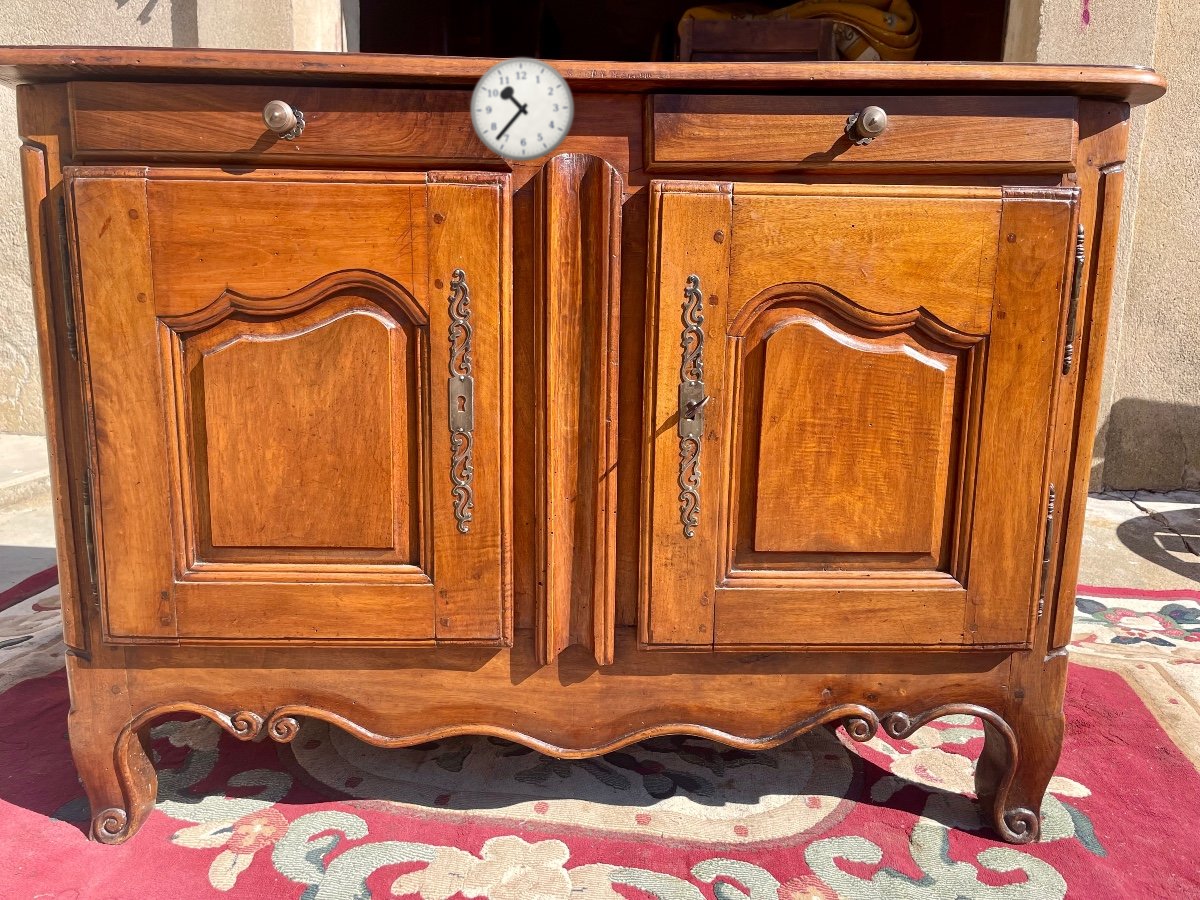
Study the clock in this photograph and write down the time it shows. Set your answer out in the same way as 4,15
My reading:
10,37
